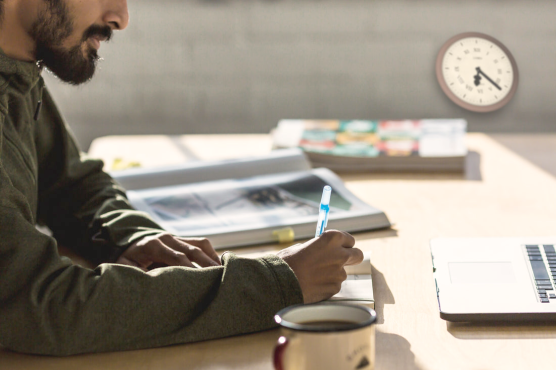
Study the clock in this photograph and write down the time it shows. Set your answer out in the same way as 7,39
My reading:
6,22
